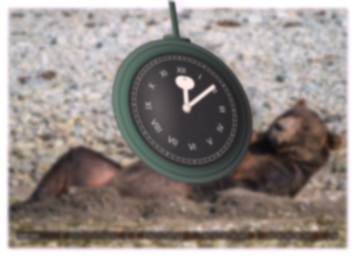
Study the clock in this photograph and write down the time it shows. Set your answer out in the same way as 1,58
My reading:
12,09
